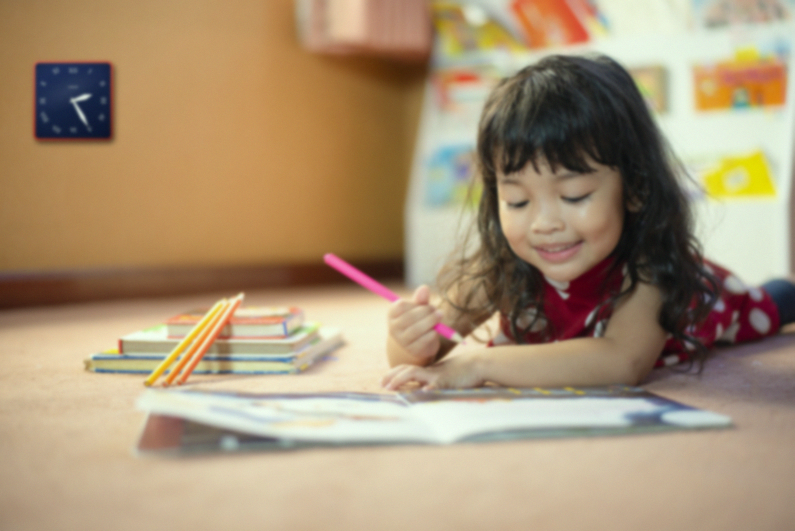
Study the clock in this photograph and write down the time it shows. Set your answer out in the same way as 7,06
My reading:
2,25
